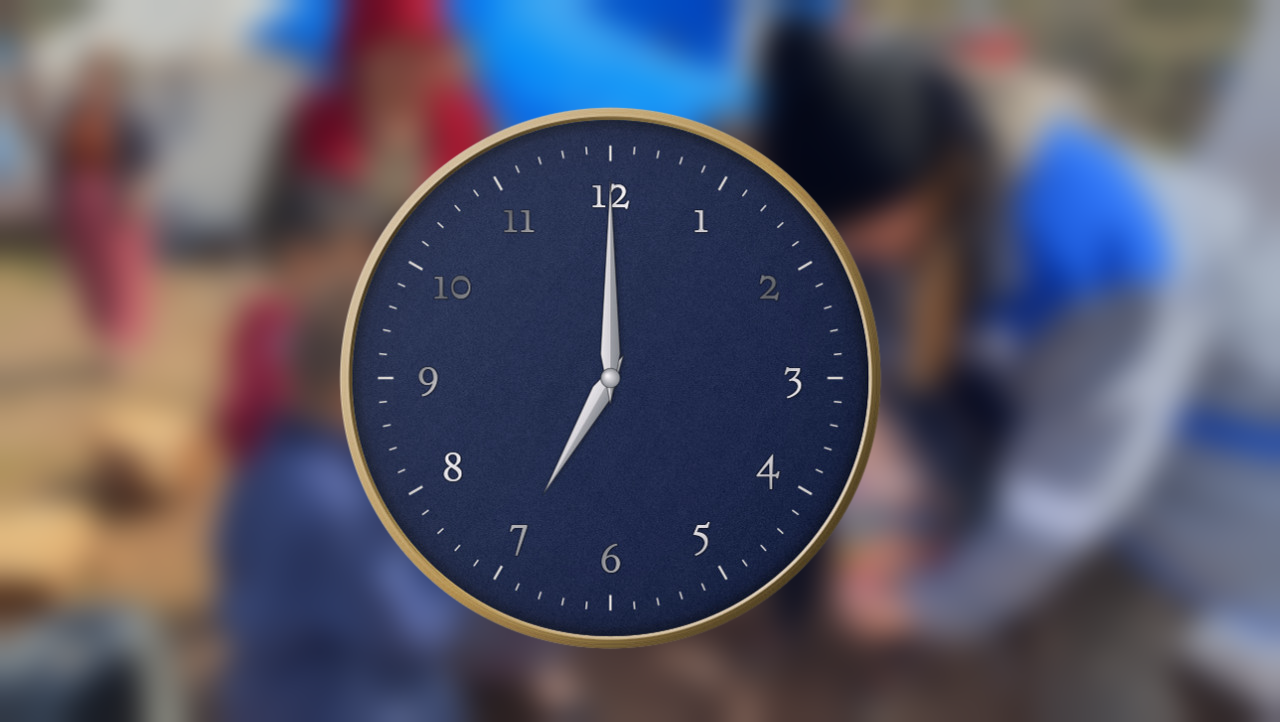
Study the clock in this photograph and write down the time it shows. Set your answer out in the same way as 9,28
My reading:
7,00
